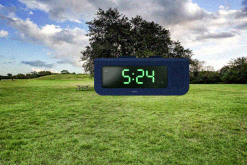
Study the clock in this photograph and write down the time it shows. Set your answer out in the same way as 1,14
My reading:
5,24
